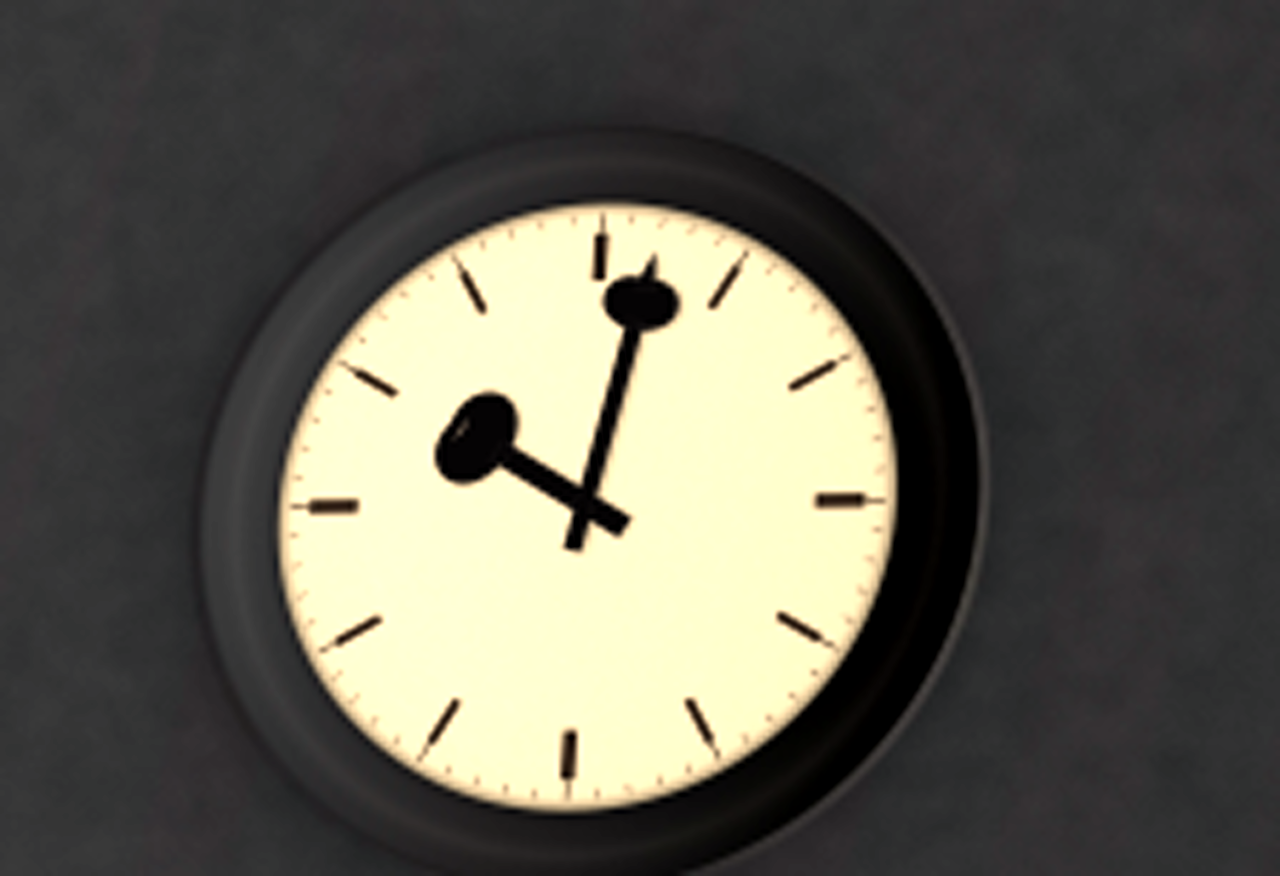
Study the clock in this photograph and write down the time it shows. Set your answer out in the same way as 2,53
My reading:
10,02
